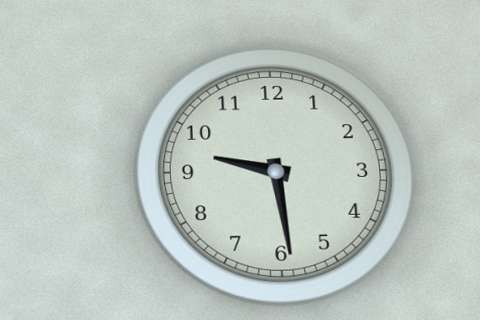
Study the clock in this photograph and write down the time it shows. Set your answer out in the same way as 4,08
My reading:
9,29
